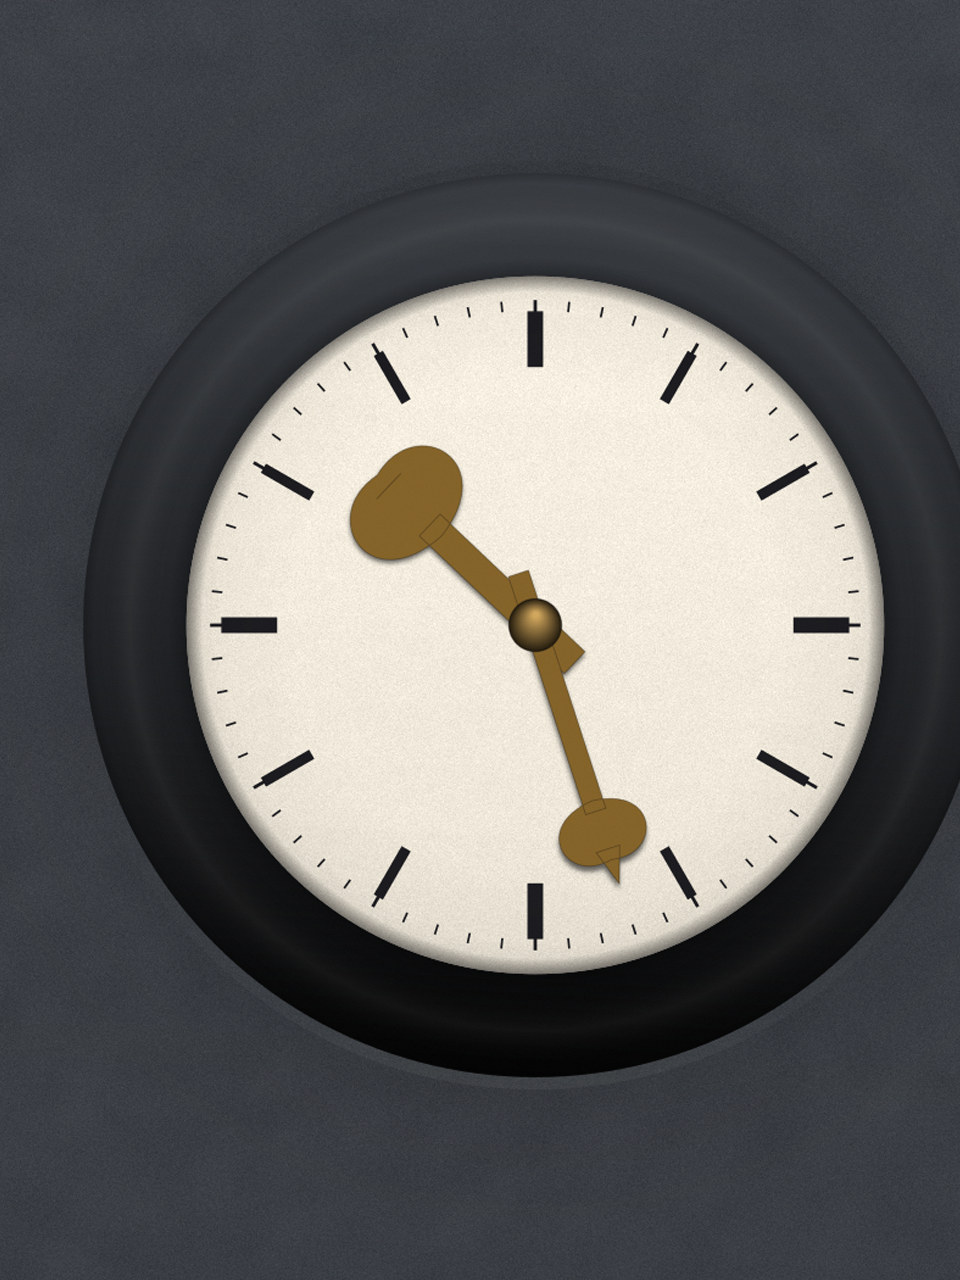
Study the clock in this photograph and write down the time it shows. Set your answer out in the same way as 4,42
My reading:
10,27
